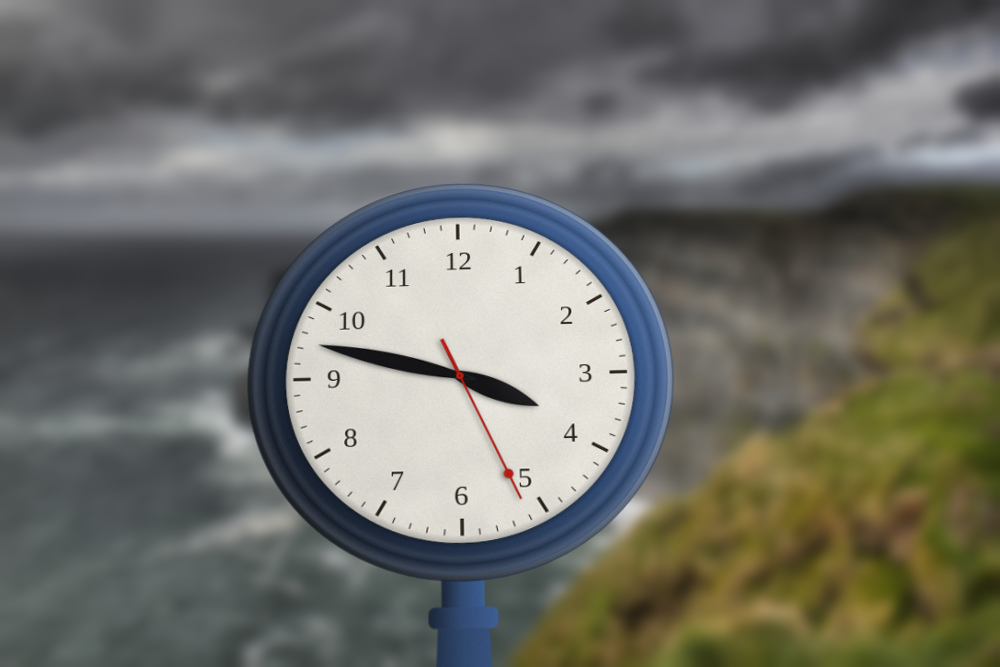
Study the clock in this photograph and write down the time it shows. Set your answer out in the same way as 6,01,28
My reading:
3,47,26
